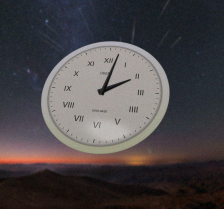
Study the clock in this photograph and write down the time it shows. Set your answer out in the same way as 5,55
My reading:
2,02
